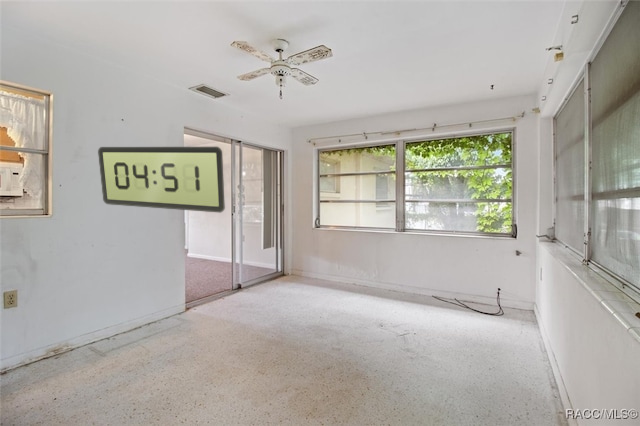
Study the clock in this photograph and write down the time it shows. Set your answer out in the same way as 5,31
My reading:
4,51
